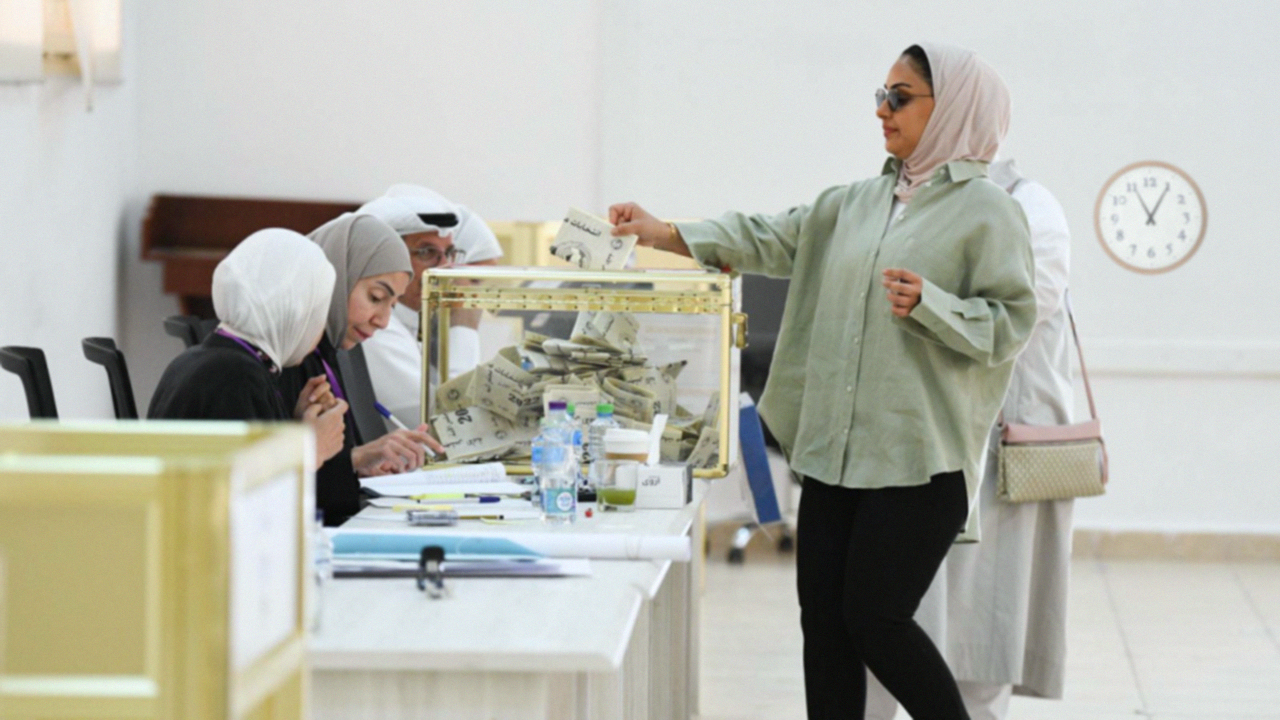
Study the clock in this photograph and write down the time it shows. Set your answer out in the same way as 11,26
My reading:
11,05
